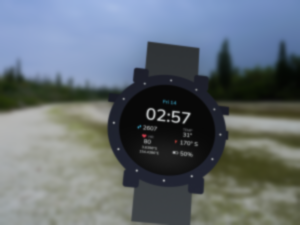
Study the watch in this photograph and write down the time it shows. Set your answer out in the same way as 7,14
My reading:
2,57
